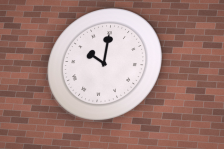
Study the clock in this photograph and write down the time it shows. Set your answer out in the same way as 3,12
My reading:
10,00
